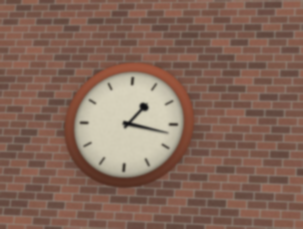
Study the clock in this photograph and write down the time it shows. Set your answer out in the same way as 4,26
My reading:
1,17
